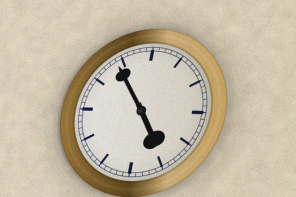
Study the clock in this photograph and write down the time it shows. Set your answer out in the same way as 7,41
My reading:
4,54
